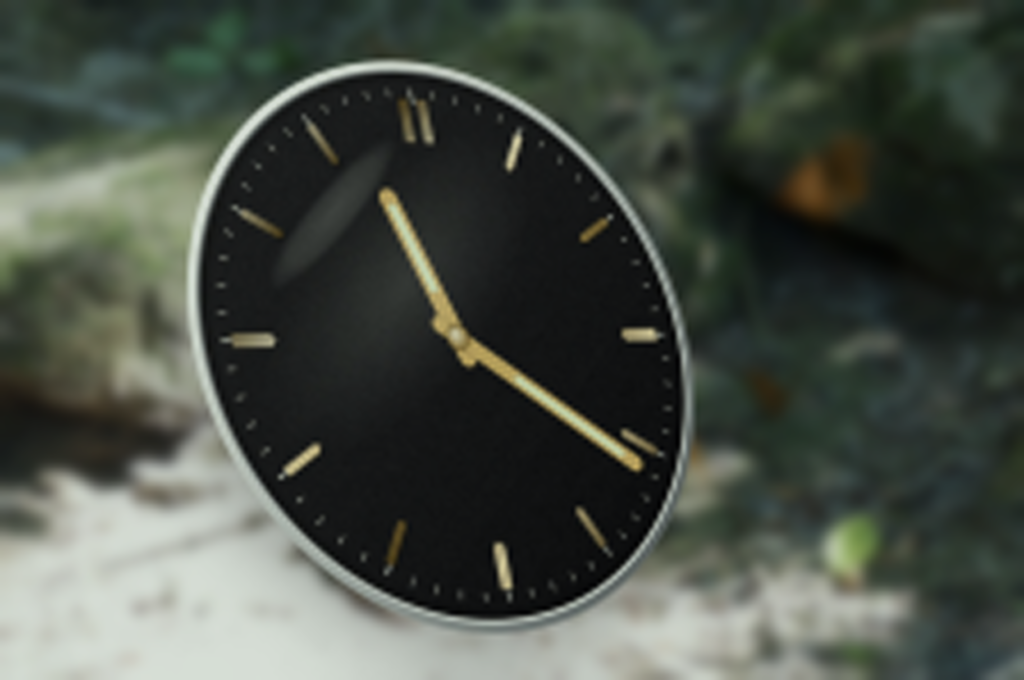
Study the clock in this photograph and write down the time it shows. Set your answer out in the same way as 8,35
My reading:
11,21
